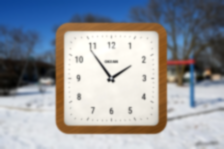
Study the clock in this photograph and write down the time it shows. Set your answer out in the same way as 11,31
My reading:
1,54
